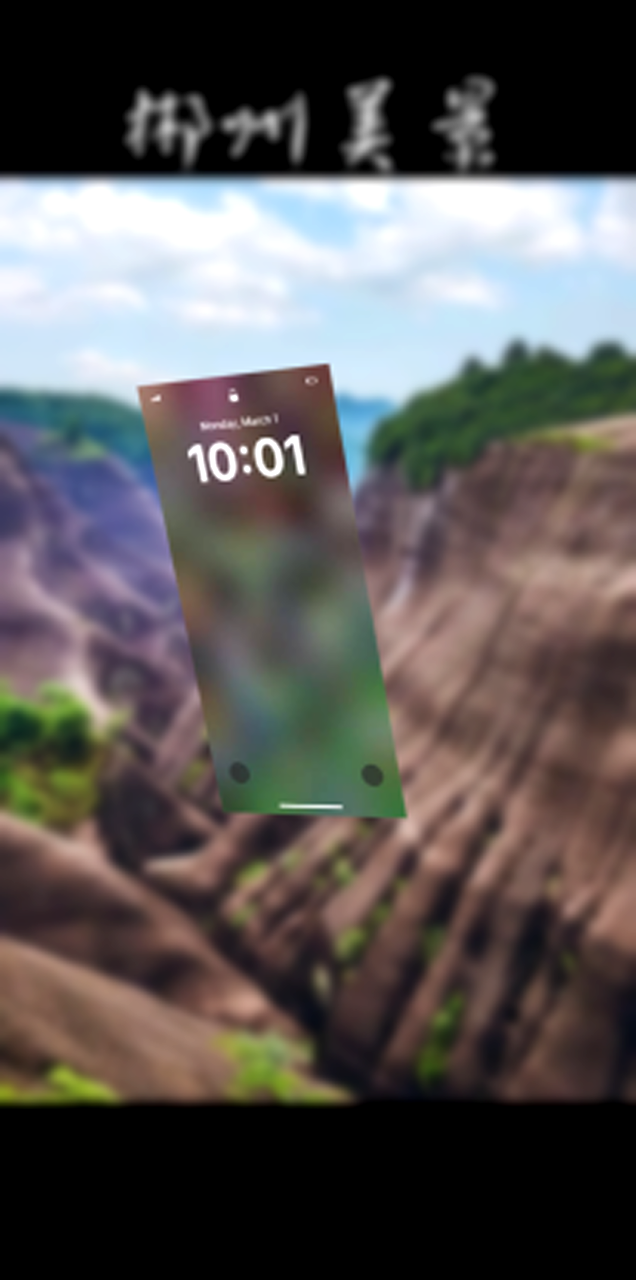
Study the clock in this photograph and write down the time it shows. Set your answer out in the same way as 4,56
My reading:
10,01
